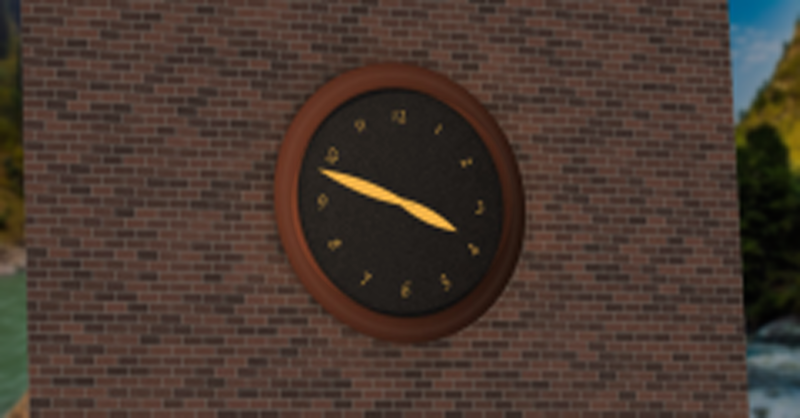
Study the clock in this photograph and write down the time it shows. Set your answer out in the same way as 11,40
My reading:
3,48
